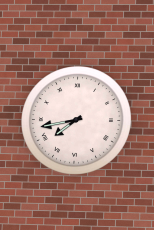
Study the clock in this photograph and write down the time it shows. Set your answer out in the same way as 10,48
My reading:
7,43
